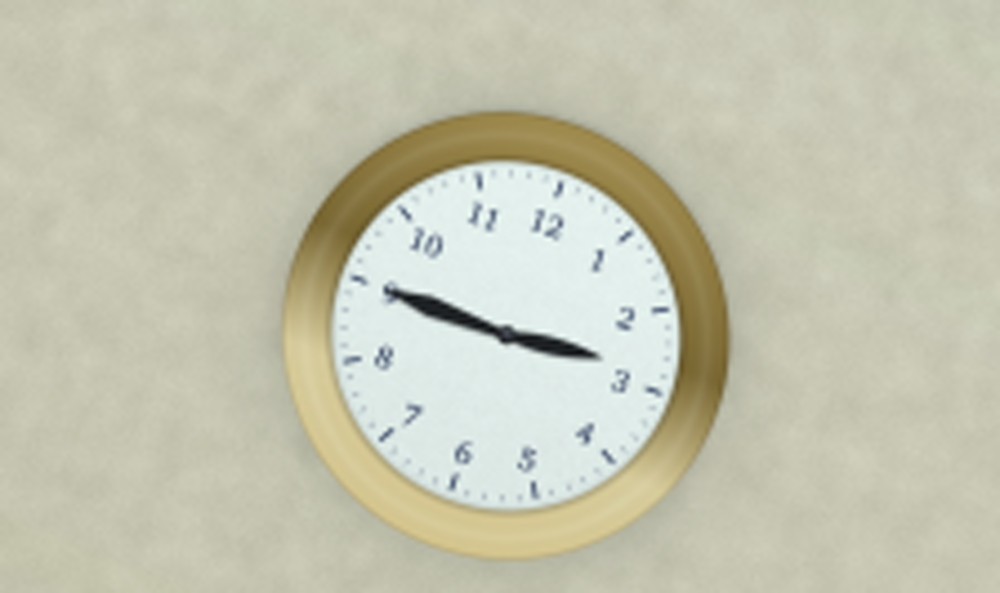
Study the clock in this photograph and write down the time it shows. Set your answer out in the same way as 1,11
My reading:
2,45
